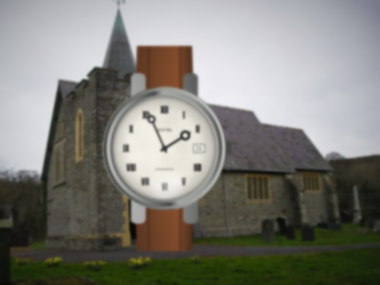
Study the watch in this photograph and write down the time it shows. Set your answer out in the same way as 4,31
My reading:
1,56
